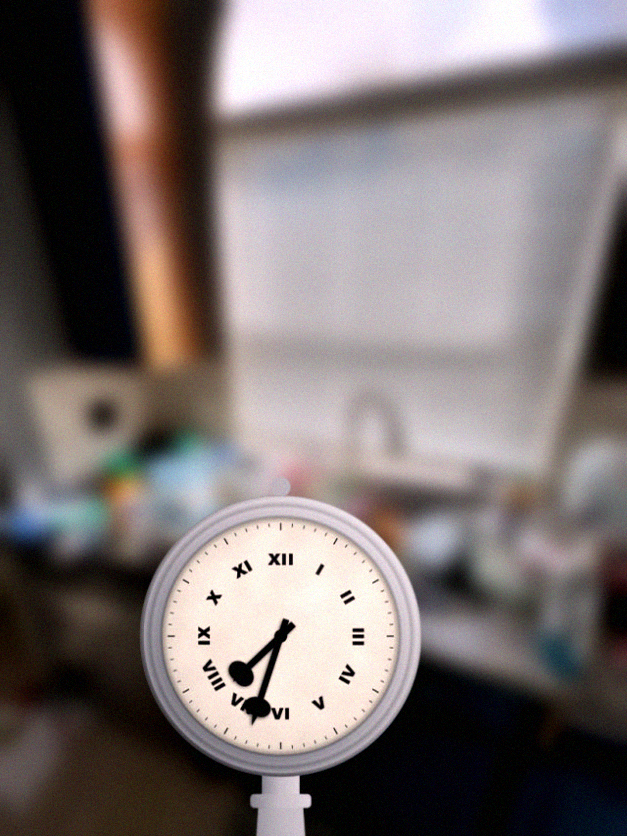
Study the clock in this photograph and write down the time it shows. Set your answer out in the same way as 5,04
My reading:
7,33
